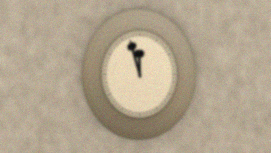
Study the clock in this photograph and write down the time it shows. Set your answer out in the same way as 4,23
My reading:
11,57
